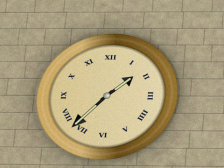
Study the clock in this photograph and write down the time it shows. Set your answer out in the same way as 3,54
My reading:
1,37
